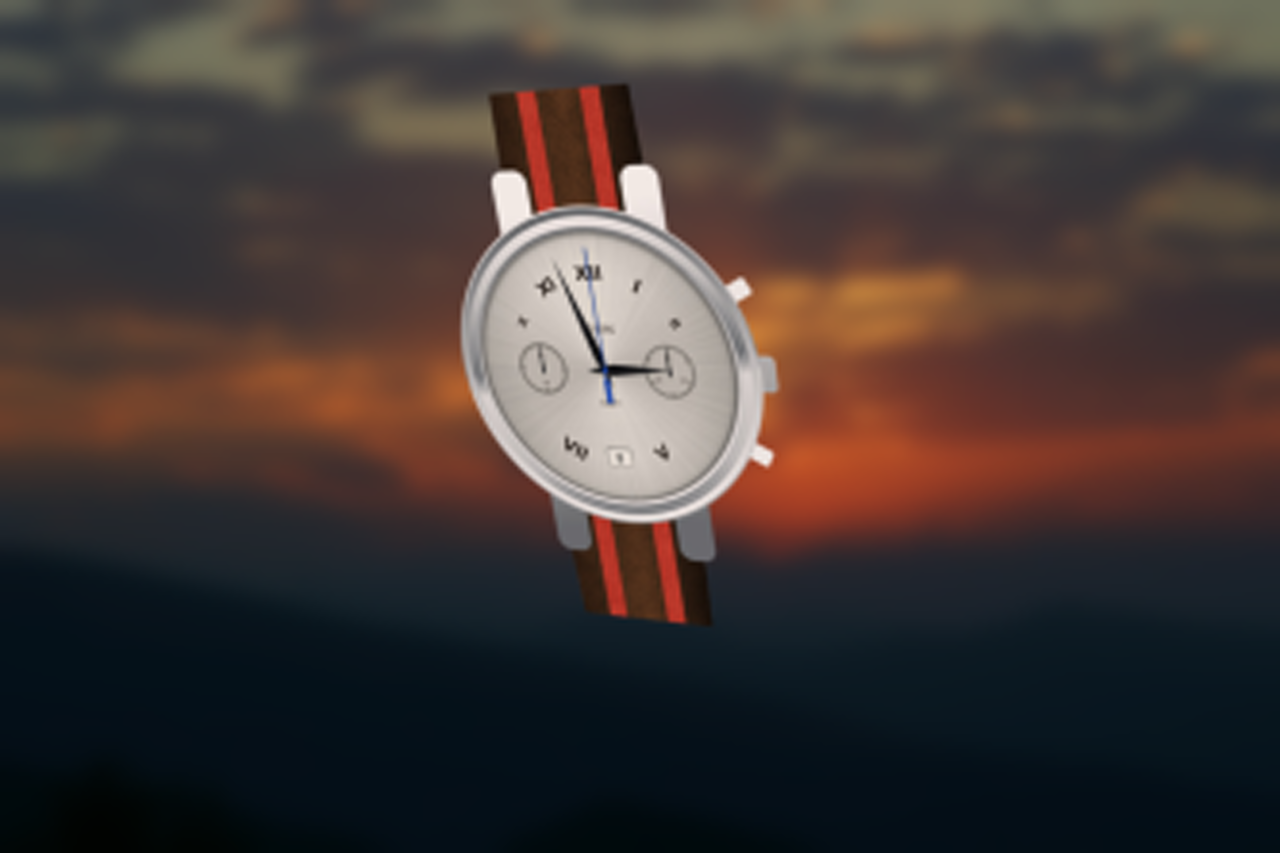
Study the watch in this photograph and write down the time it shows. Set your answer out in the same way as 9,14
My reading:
2,57
